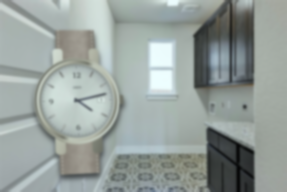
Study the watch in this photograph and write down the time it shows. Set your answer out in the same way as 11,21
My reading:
4,13
